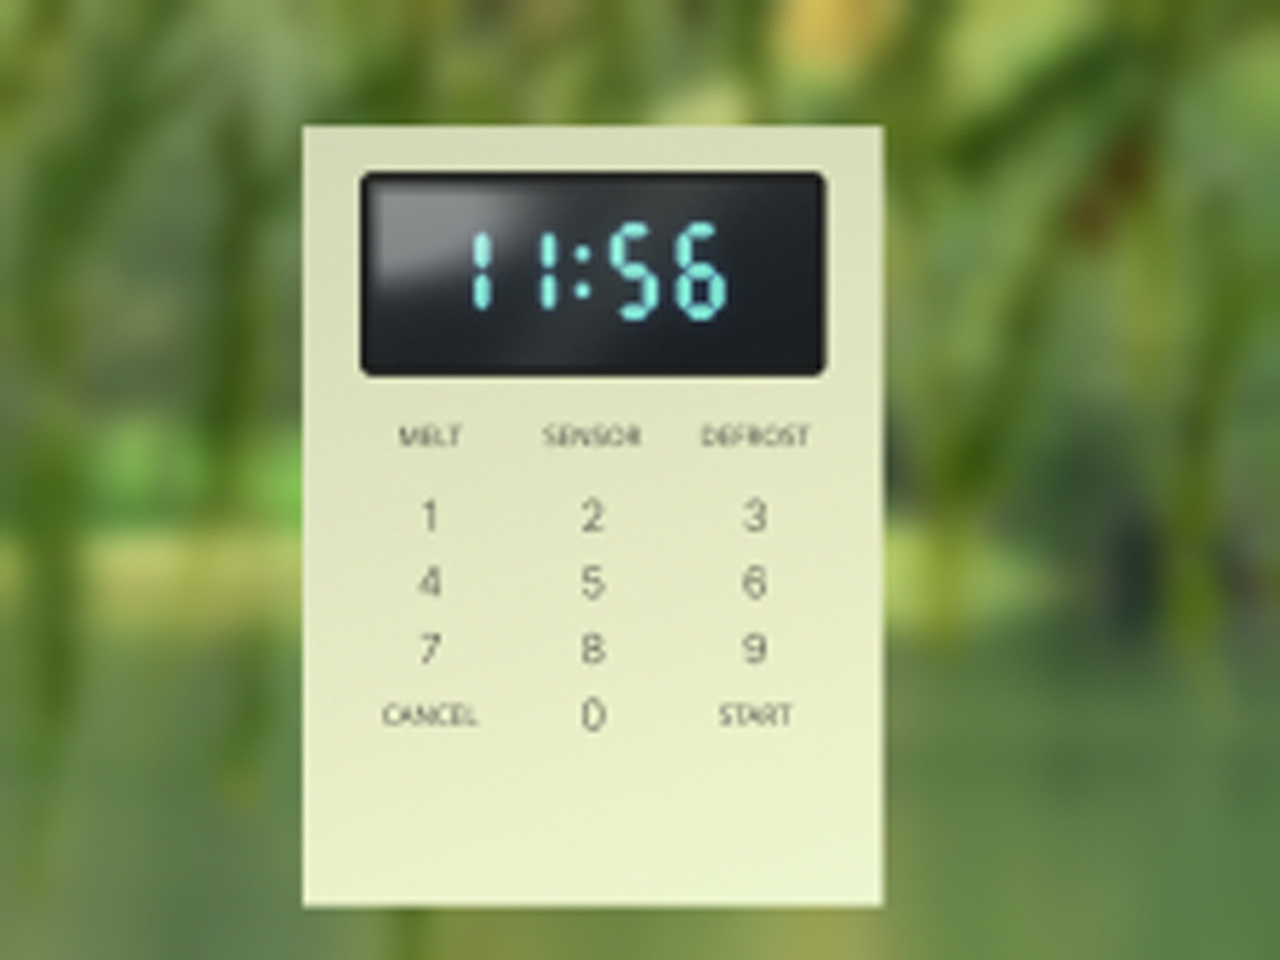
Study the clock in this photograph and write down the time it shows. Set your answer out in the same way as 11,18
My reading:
11,56
